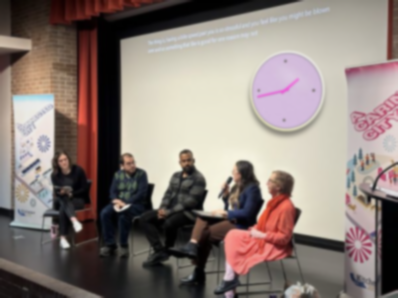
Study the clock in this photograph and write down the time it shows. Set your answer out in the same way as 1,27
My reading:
1,43
